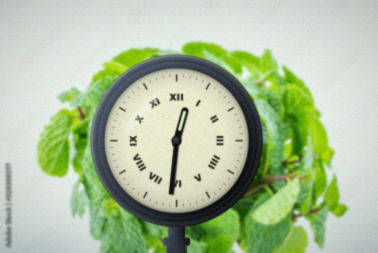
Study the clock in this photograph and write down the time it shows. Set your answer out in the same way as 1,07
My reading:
12,31
